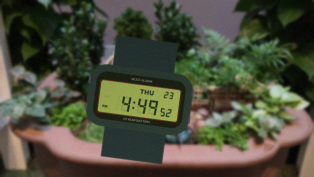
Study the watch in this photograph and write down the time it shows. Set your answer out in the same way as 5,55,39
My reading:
4,49,52
